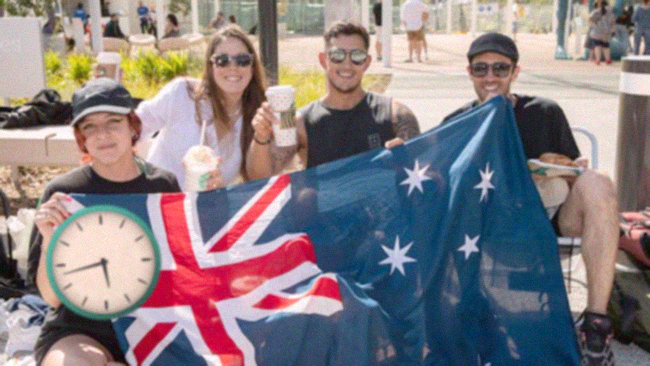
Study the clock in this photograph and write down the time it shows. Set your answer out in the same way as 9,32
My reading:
5,43
